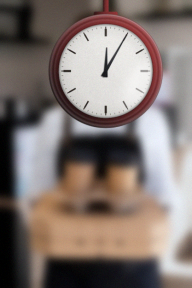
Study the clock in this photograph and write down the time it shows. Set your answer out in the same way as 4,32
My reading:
12,05
